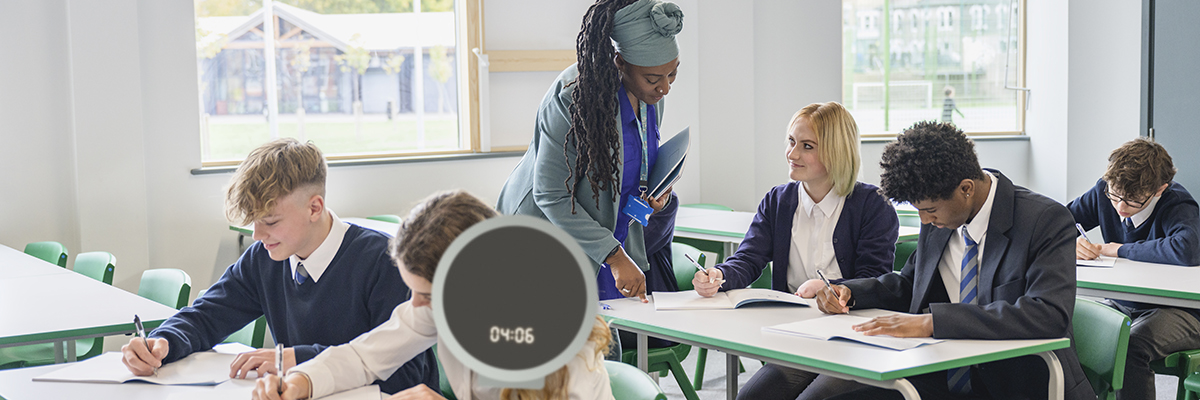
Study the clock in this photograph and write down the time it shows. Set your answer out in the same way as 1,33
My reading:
4,06
